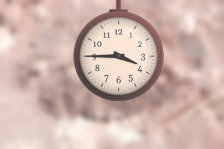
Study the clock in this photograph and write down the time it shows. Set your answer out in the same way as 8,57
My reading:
3,45
